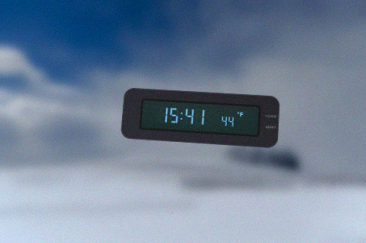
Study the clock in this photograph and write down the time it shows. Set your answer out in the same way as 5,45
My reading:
15,41
